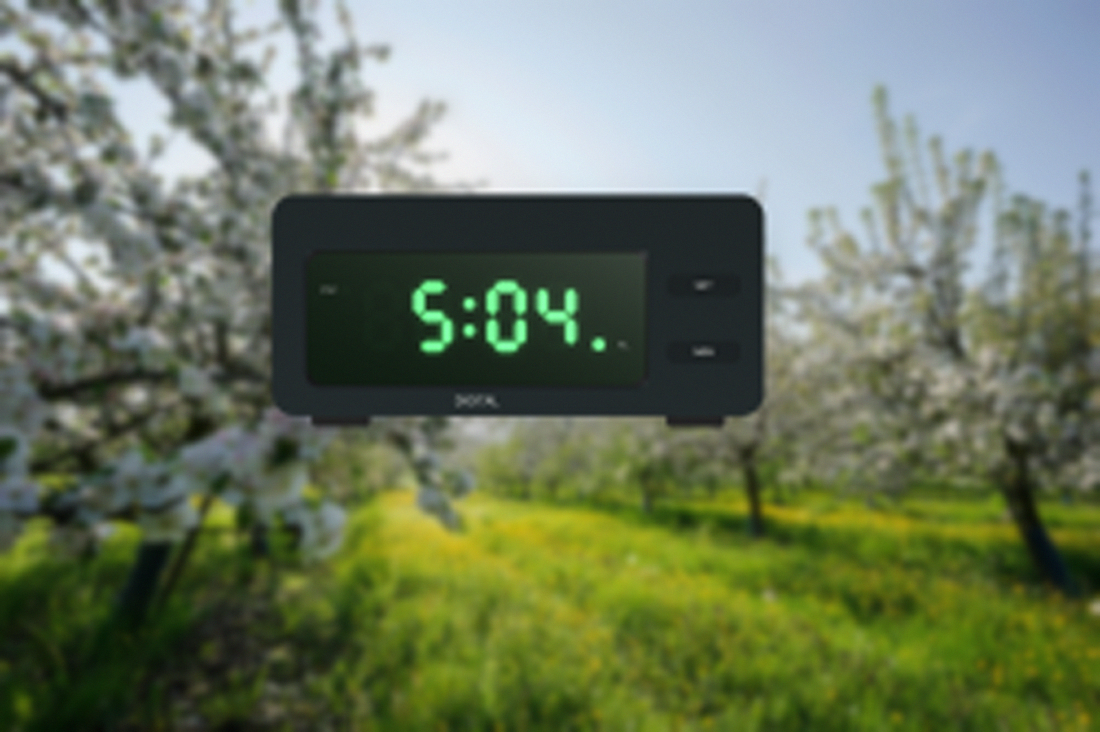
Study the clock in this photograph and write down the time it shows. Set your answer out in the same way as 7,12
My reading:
5,04
